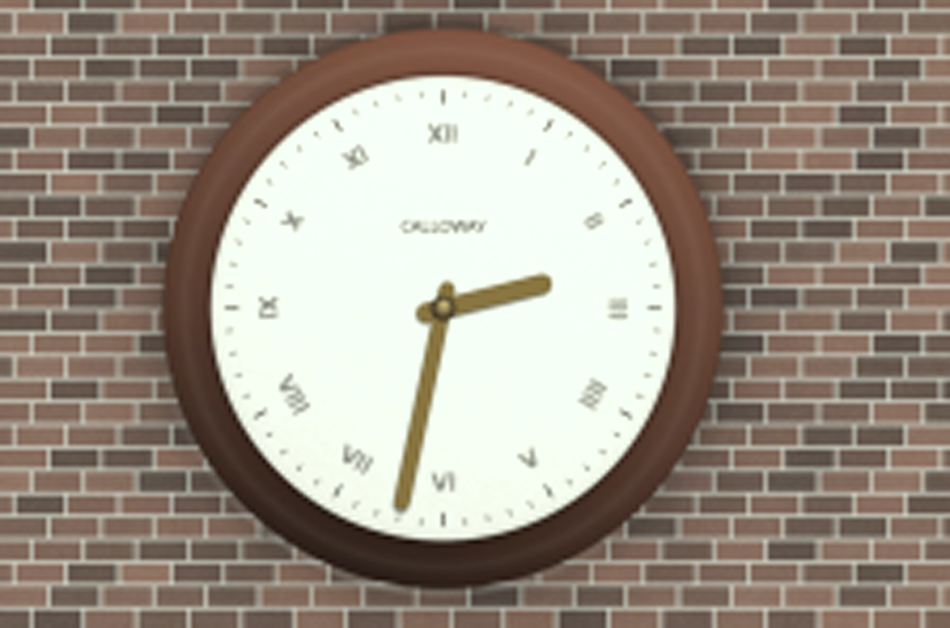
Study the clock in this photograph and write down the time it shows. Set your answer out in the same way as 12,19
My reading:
2,32
